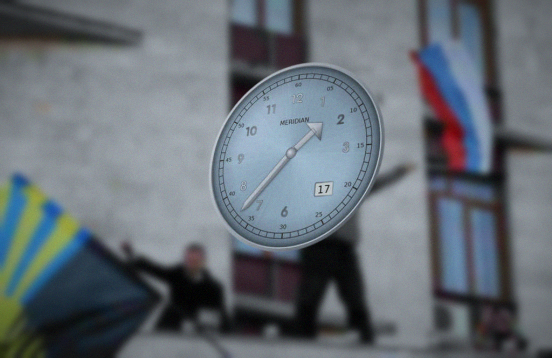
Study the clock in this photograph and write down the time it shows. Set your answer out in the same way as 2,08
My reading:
1,37
